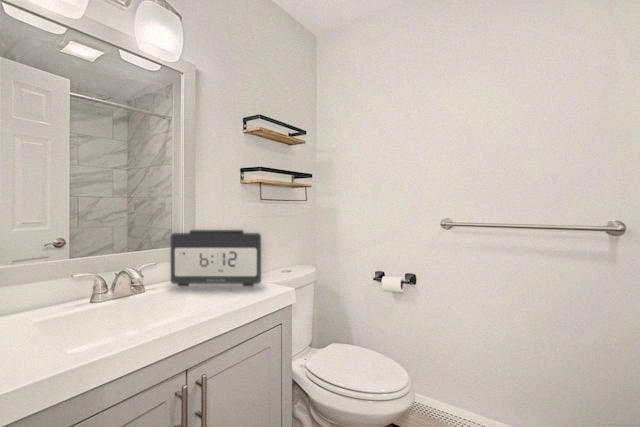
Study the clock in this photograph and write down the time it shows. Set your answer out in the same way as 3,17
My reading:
6,12
